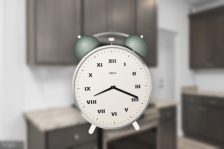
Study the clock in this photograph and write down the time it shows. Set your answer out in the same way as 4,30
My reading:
8,19
